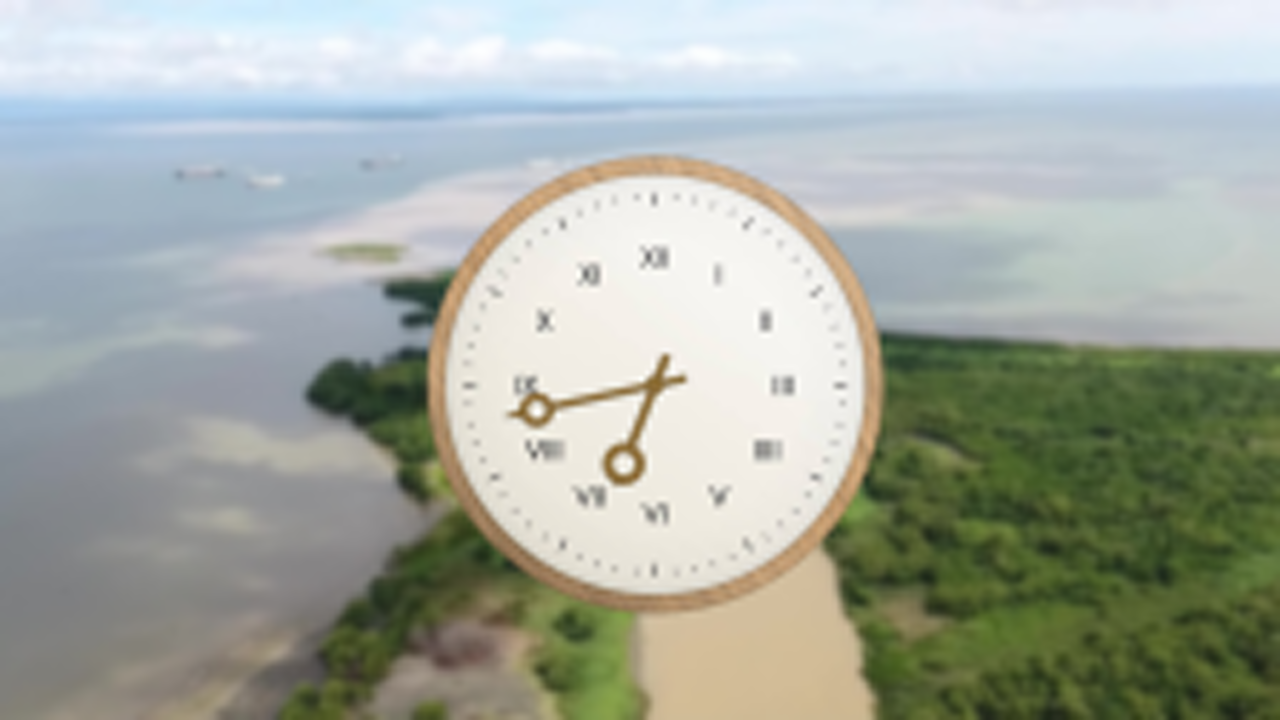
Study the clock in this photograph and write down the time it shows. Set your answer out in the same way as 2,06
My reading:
6,43
